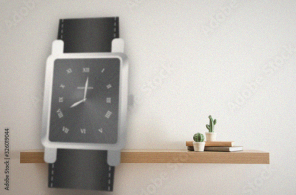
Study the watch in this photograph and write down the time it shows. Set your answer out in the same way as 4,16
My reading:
8,01
